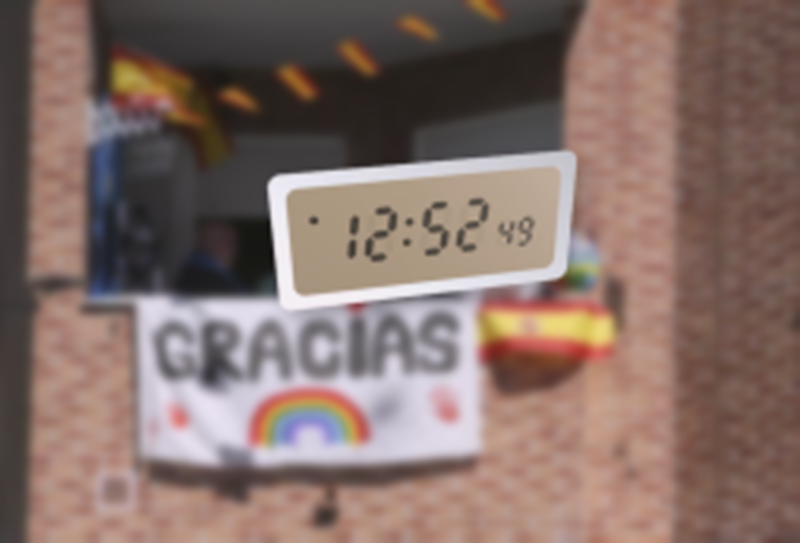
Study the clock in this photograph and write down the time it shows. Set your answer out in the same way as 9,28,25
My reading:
12,52,49
